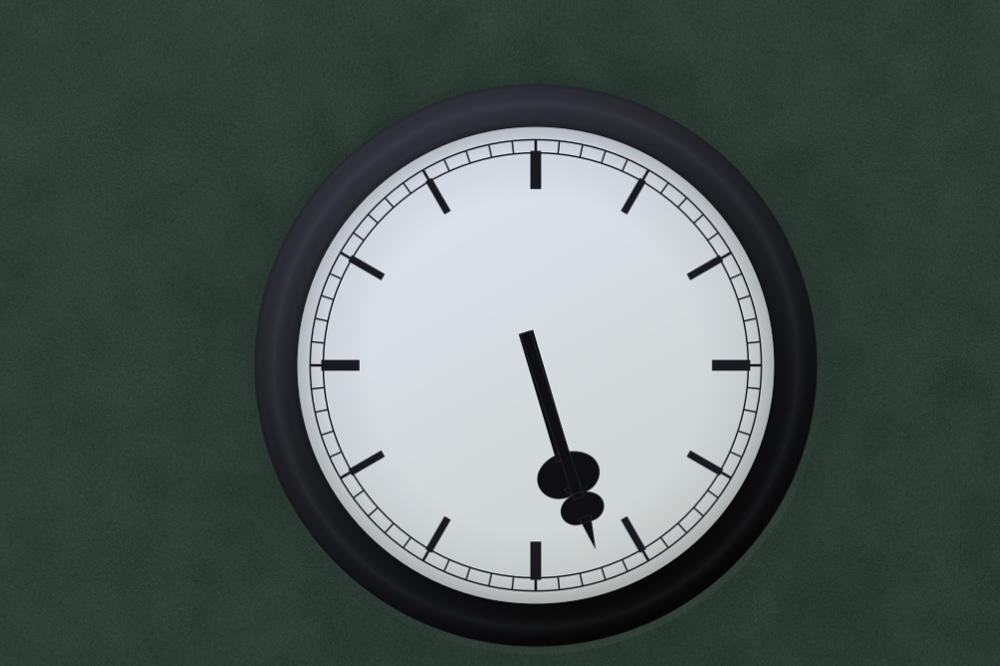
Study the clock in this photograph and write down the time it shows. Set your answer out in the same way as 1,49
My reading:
5,27
